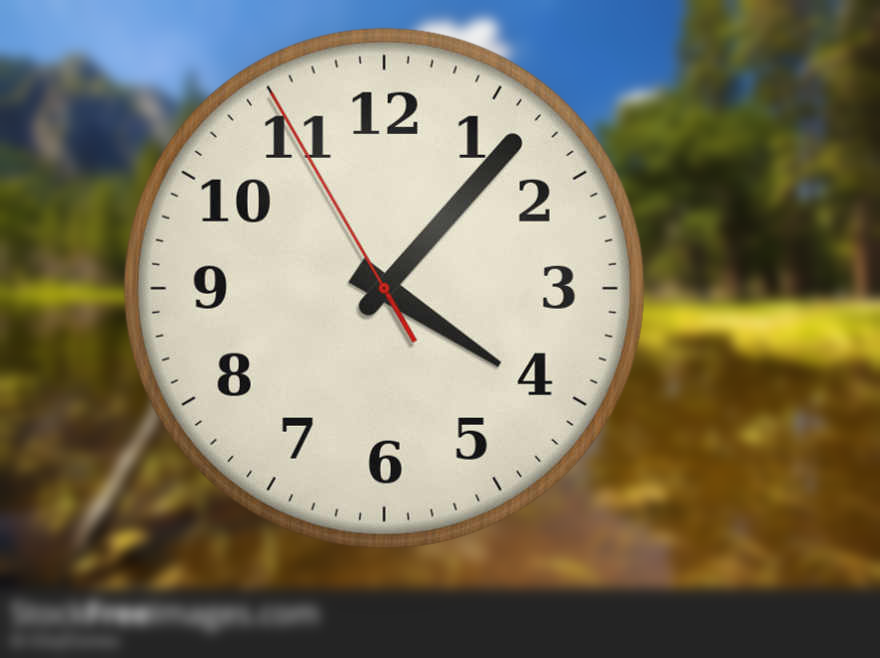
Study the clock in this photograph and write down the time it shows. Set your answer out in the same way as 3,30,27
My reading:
4,06,55
